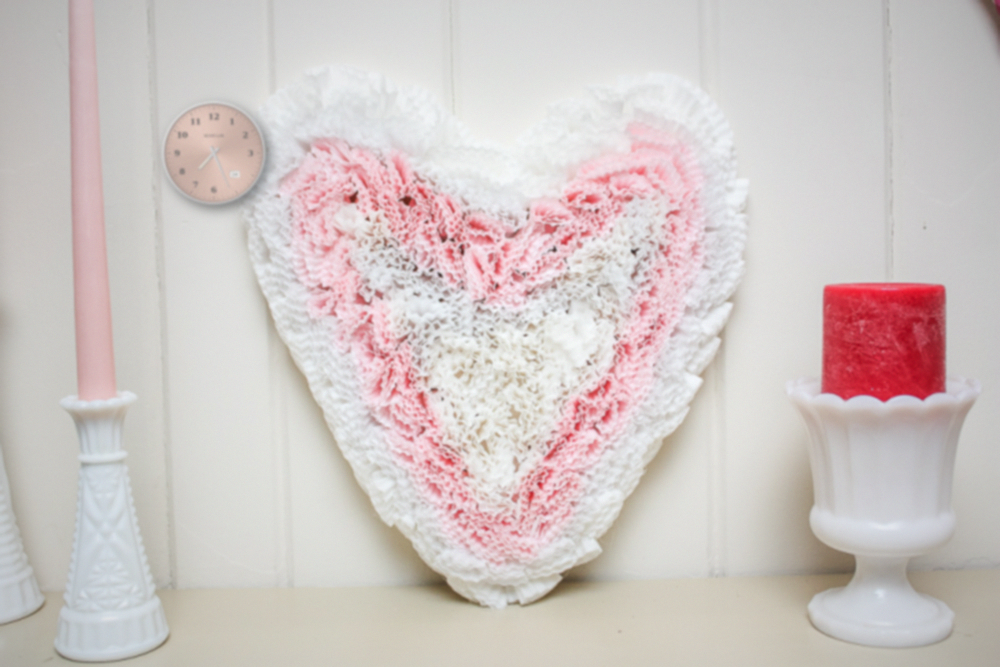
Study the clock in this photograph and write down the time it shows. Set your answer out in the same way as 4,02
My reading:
7,26
